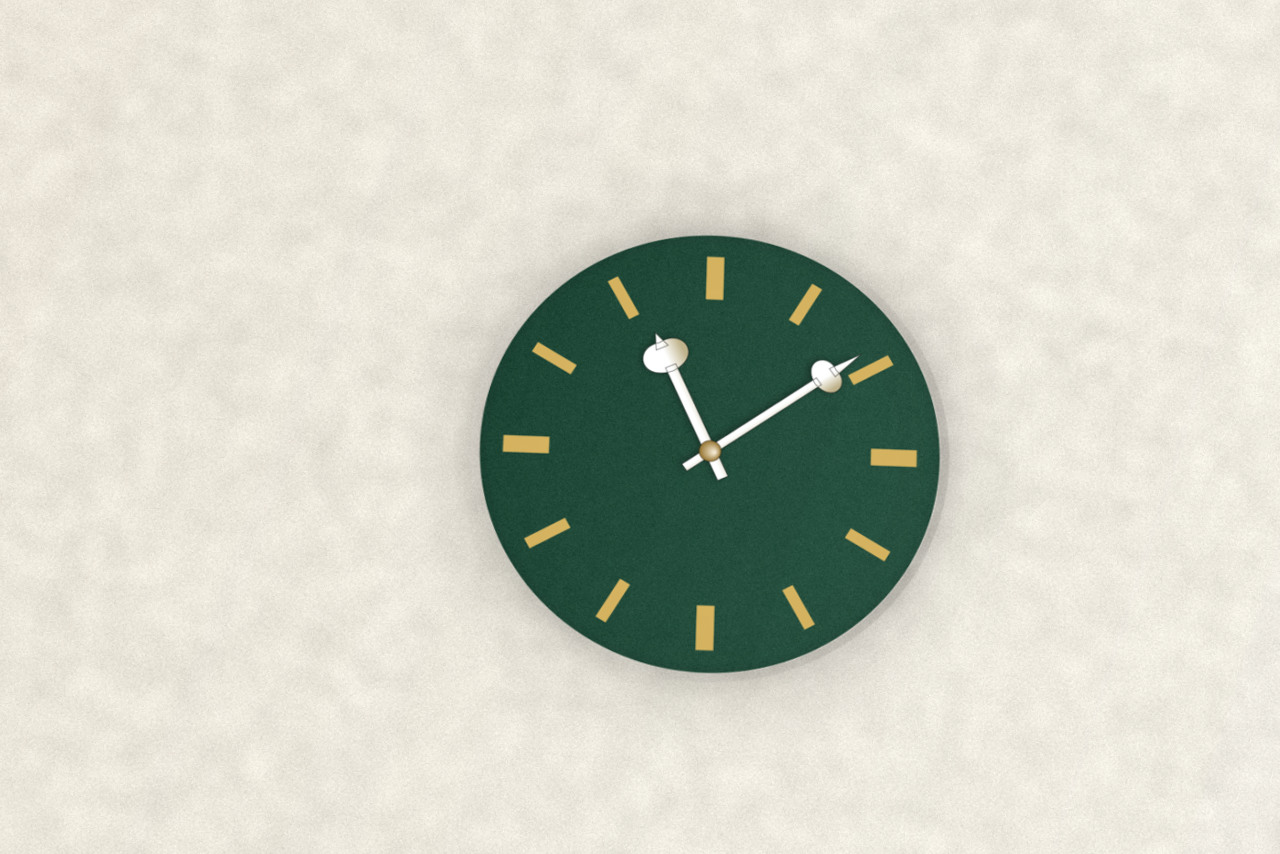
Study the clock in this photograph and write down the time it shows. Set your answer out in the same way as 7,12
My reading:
11,09
